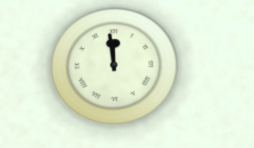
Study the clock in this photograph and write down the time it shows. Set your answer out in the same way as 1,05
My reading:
11,59
